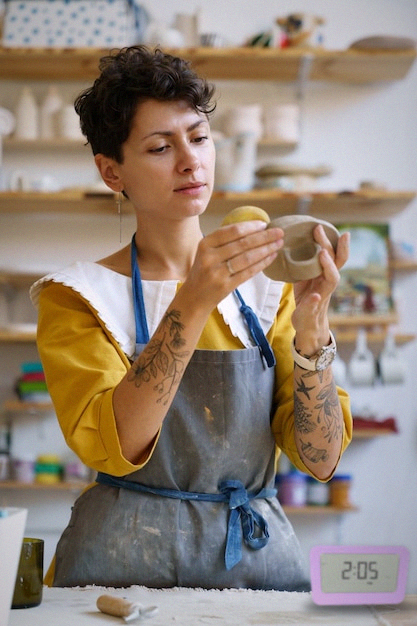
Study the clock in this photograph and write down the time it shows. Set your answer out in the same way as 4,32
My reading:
2,05
